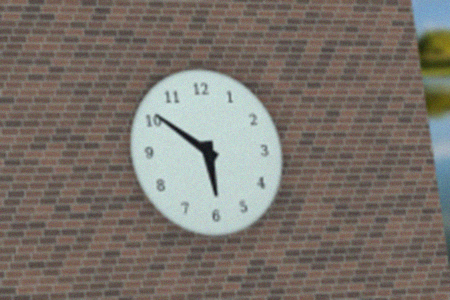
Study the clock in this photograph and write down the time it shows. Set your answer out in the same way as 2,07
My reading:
5,51
